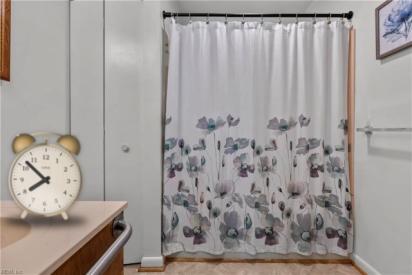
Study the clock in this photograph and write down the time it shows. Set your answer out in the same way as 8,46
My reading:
7,52
